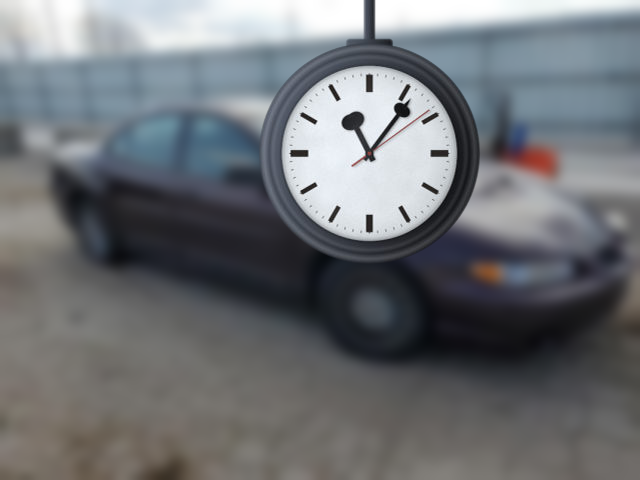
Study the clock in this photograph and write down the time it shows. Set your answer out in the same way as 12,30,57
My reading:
11,06,09
